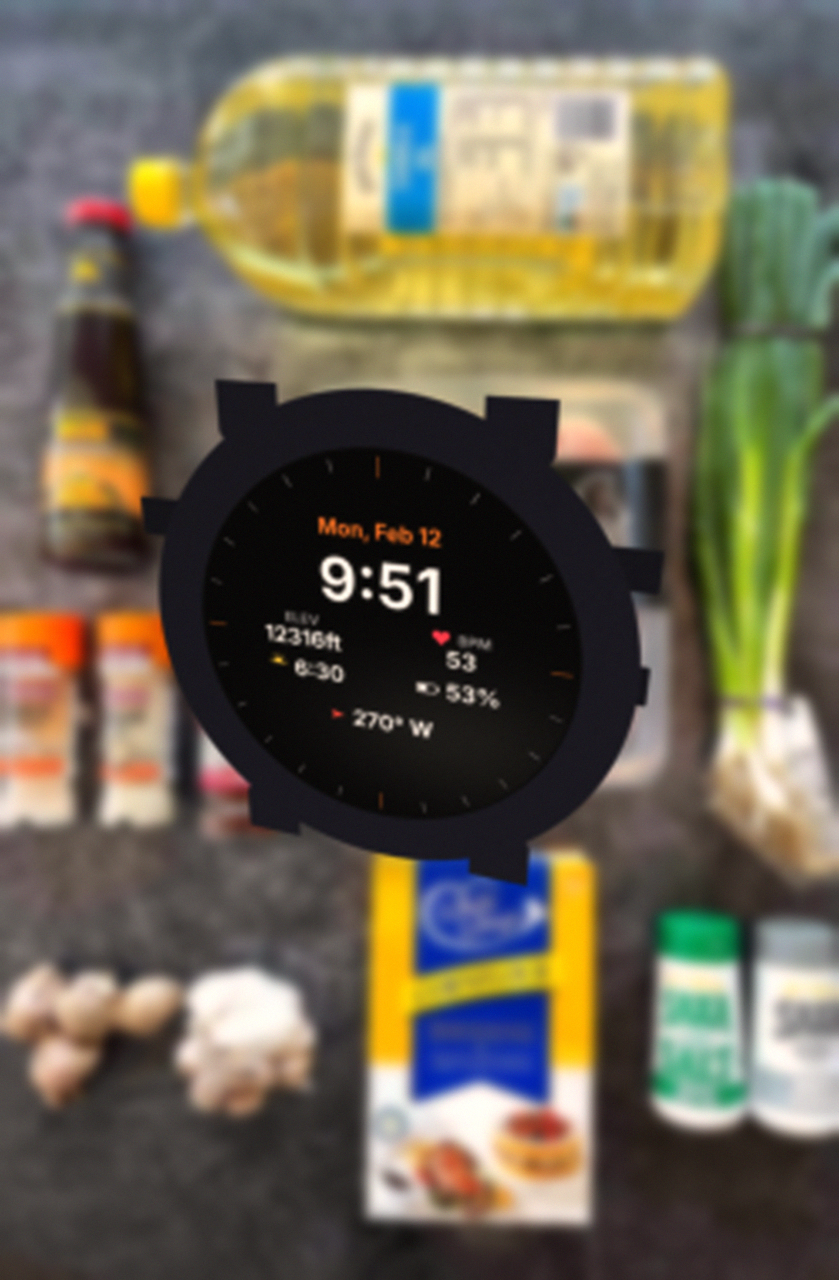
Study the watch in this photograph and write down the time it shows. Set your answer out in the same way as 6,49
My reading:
9,51
